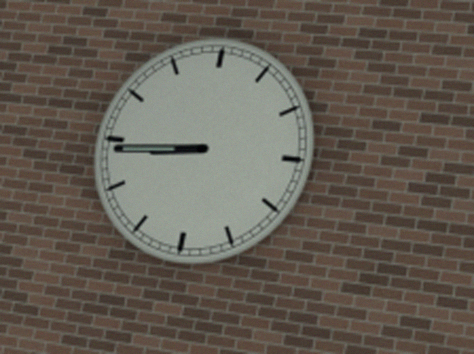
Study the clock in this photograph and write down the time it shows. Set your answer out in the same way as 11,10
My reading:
8,44
